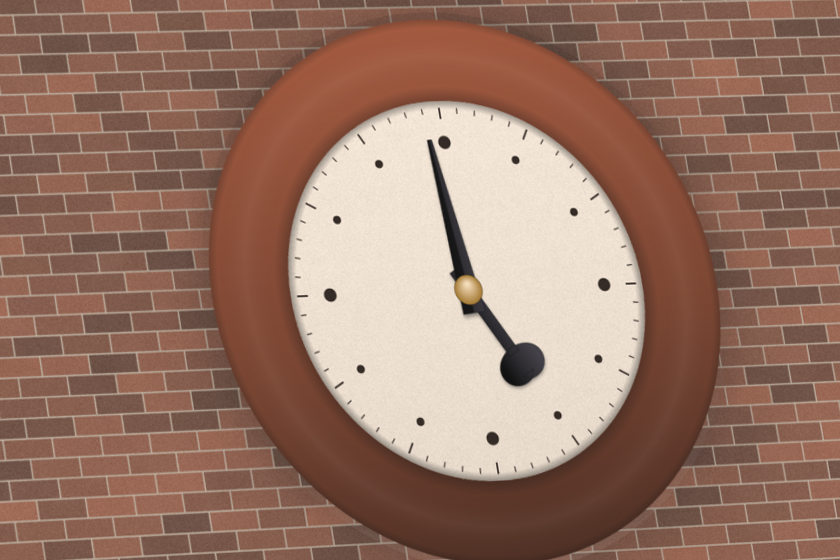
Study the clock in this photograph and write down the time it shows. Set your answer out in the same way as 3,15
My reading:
4,59
